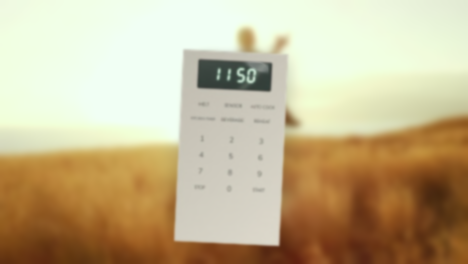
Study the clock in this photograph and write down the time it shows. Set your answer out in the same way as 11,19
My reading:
11,50
